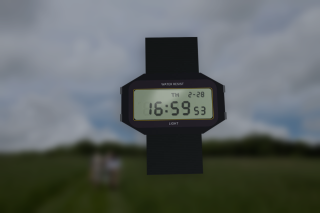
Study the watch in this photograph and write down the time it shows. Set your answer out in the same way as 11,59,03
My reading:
16,59,53
